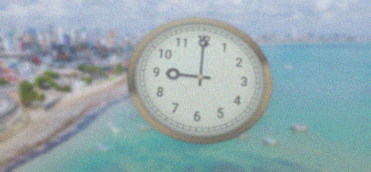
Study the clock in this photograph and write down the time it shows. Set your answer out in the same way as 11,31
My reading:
9,00
